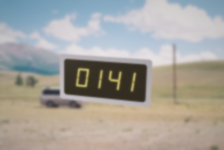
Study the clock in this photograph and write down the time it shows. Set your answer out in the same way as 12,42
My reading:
1,41
